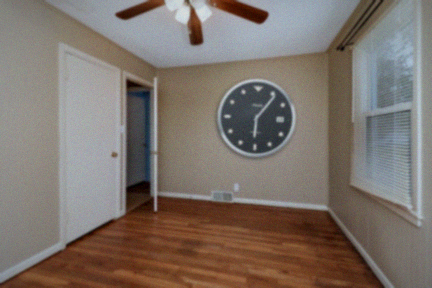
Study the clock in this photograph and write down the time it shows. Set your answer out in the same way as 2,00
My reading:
6,06
